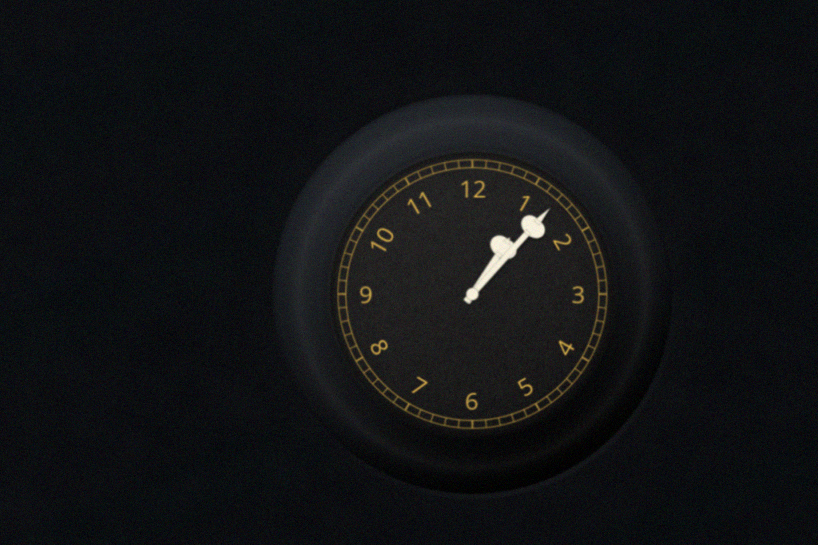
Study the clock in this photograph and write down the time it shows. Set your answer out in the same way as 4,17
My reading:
1,07
